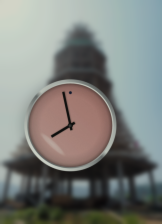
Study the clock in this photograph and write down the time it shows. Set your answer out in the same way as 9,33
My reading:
7,58
